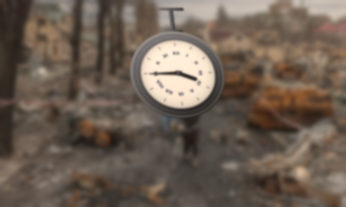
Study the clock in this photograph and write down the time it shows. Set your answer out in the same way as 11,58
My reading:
3,45
